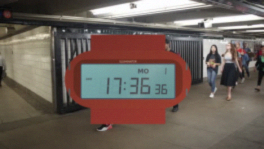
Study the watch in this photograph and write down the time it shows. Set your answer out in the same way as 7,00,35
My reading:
17,36,36
